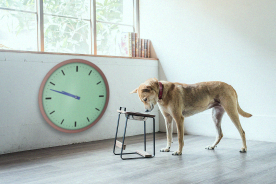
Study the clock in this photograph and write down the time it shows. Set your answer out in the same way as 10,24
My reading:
9,48
